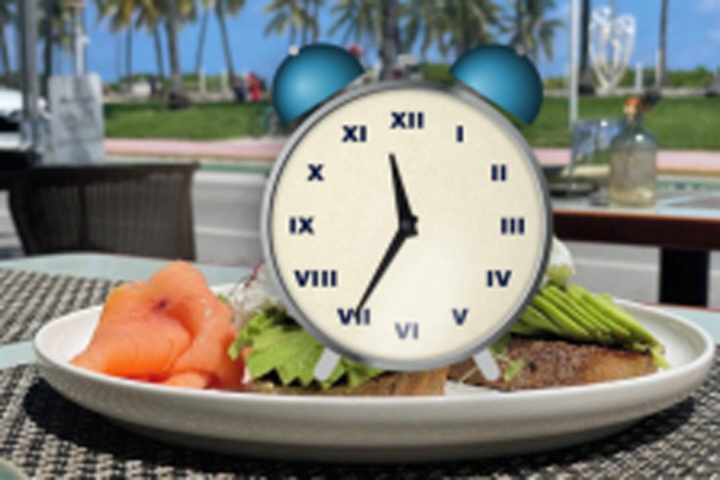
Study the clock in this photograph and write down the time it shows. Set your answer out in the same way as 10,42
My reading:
11,35
